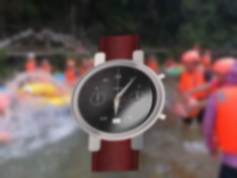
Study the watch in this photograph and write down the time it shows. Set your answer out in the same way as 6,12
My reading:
6,06
